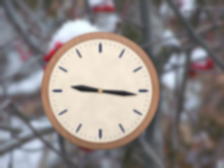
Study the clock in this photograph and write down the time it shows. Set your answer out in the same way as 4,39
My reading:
9,16
